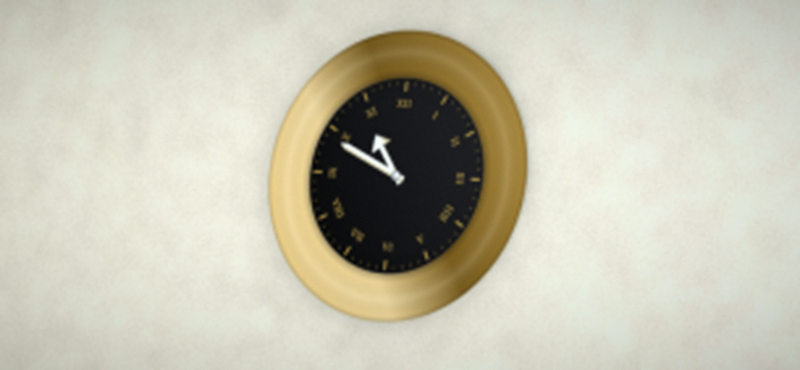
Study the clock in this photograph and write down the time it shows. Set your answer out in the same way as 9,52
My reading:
10,49
